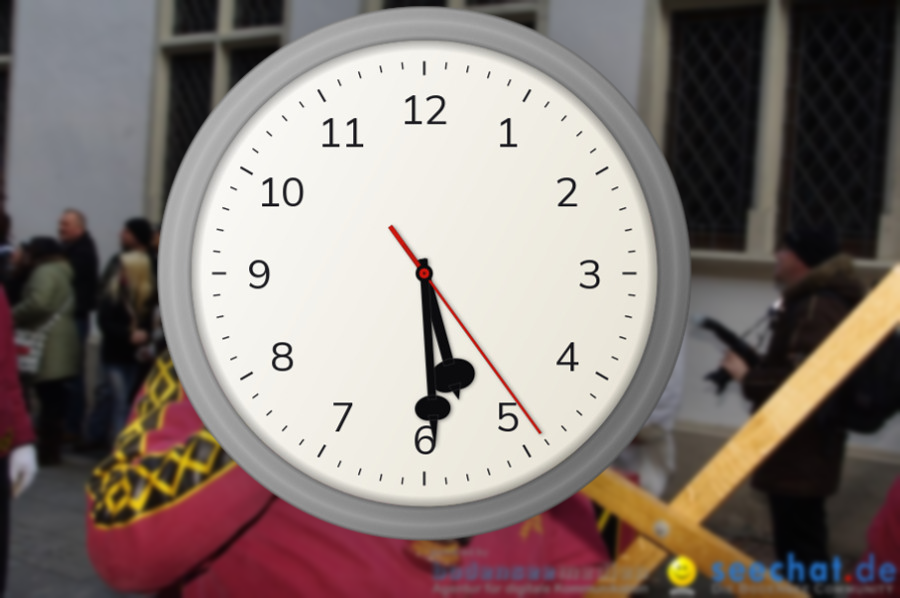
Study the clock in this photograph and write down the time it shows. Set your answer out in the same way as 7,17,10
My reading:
5,29,24
